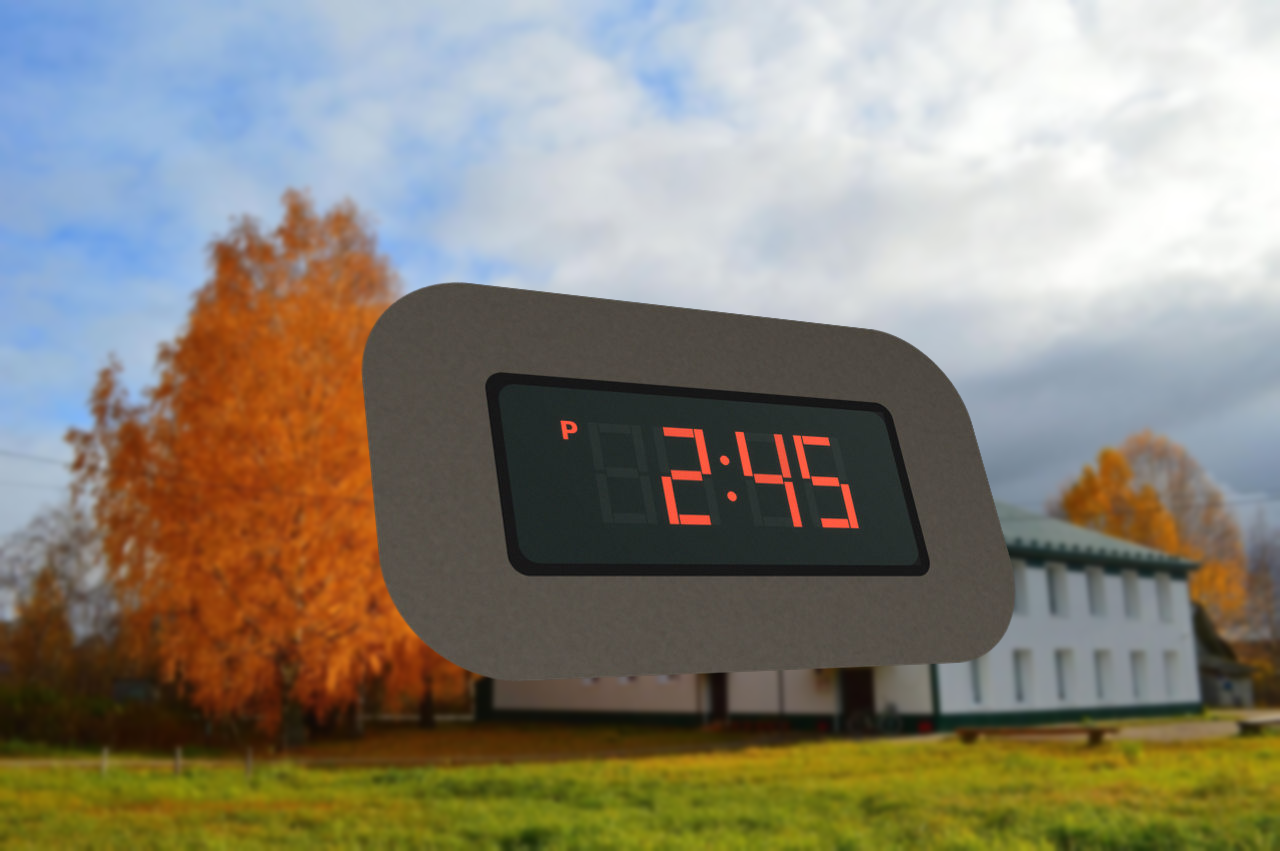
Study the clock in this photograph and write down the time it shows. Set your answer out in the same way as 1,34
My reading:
2,45
